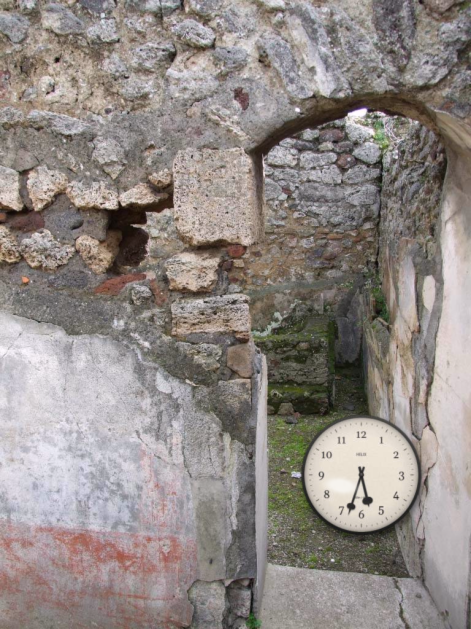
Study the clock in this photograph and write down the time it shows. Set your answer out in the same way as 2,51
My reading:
5,33
